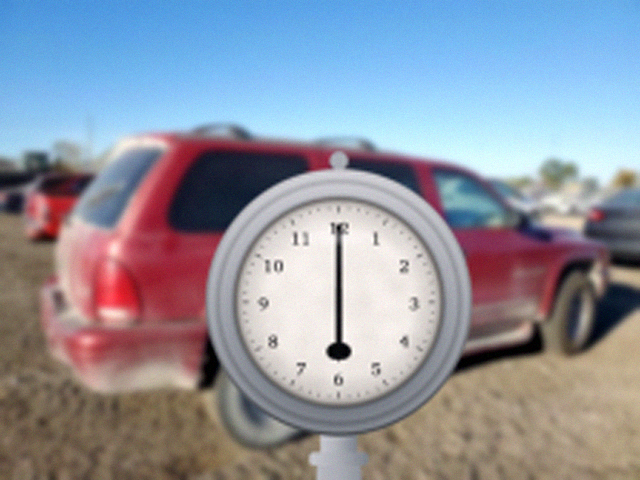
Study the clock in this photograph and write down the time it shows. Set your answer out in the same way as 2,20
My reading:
6,00
